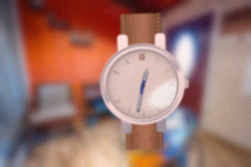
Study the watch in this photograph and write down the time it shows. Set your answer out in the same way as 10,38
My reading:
12,32
